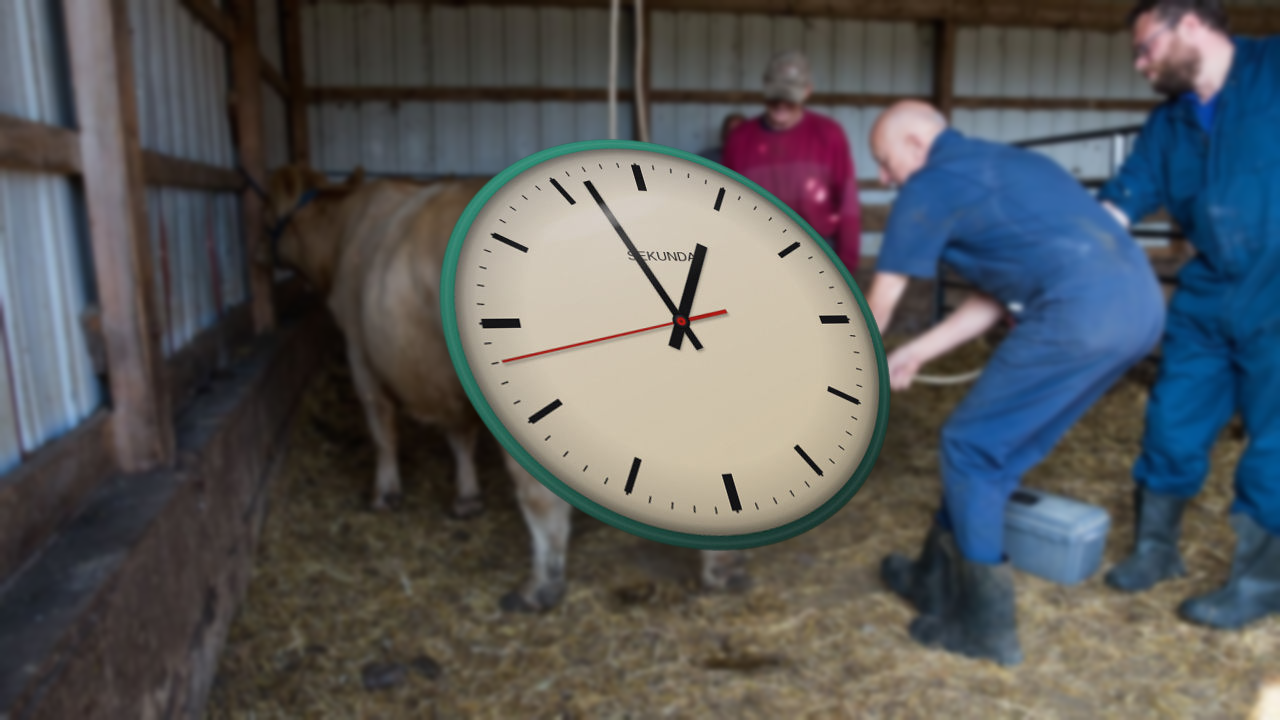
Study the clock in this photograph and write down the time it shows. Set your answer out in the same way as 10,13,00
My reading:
12,56,43
